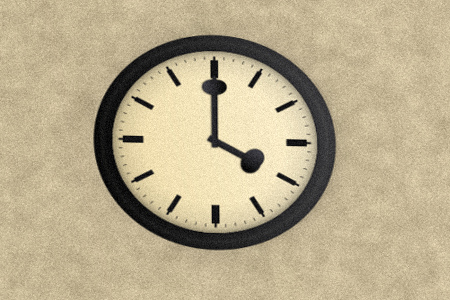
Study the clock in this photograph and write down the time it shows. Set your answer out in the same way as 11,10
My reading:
4,00
